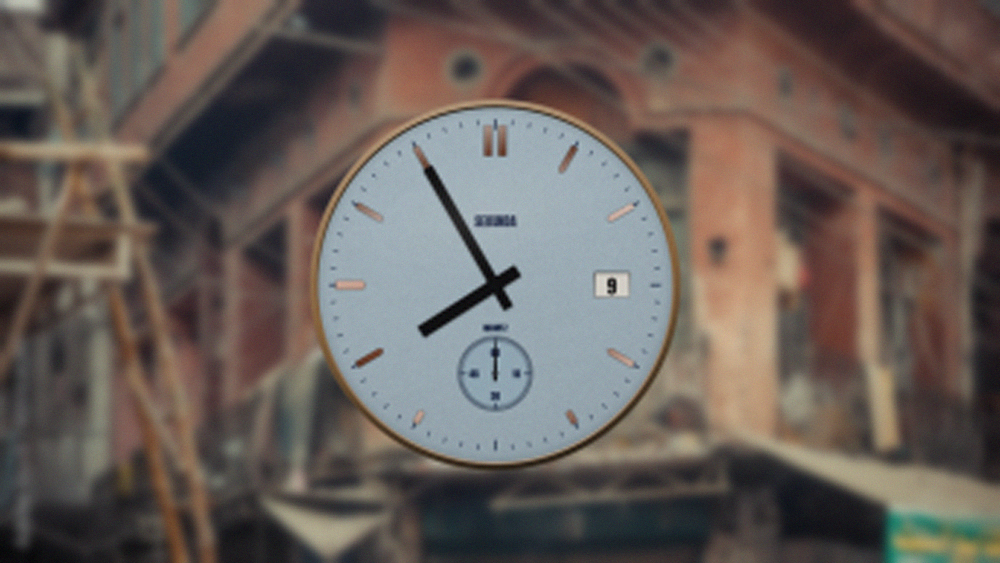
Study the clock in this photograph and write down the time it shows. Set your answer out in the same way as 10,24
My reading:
7,55
